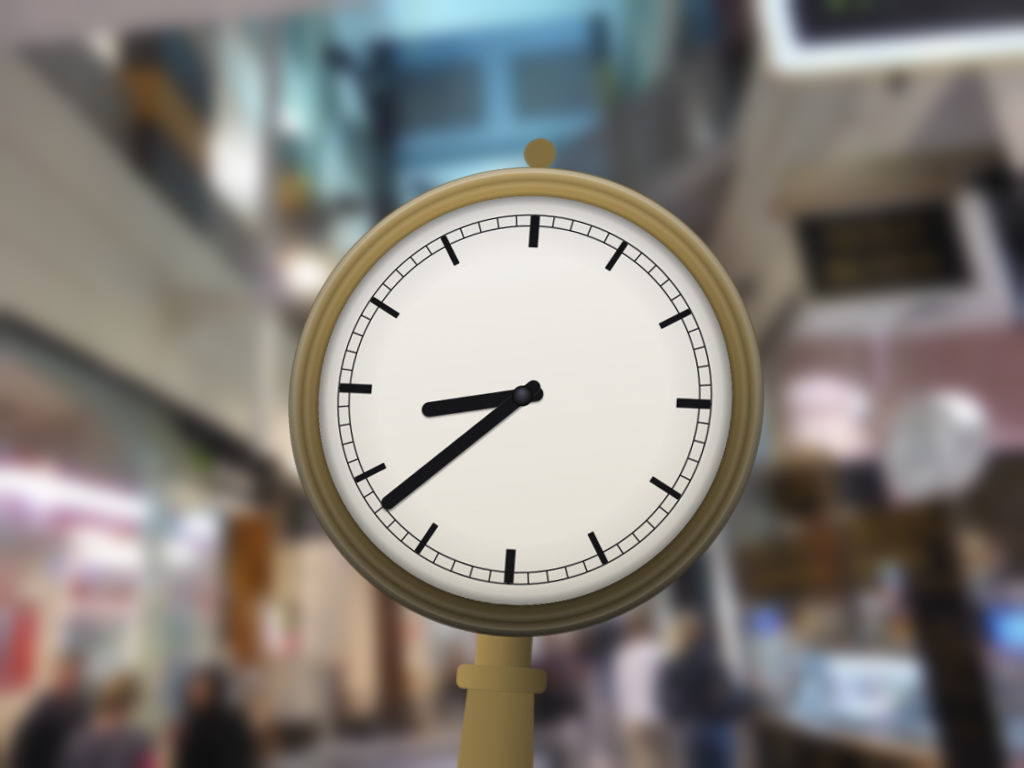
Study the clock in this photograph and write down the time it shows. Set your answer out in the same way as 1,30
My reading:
8,38
